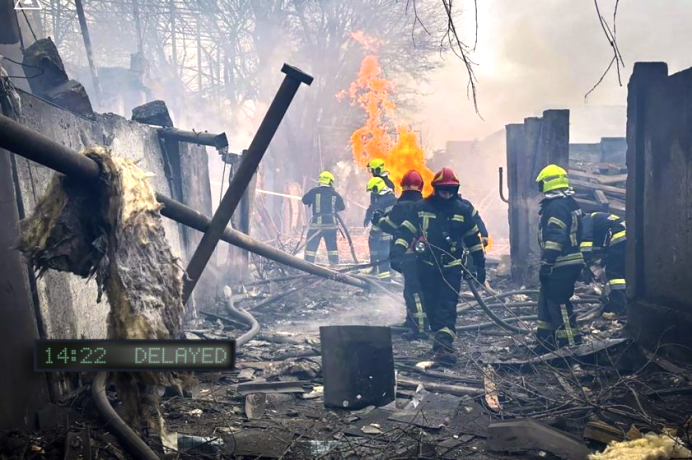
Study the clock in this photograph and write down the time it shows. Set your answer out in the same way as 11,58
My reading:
14,22
